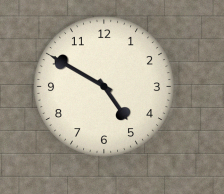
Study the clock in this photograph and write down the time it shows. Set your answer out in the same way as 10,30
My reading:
4,50
